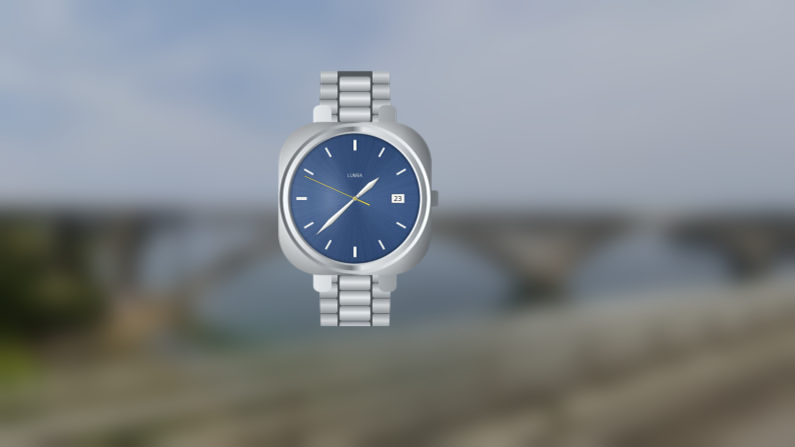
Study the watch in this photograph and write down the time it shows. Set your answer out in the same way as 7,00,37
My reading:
1,37,49
